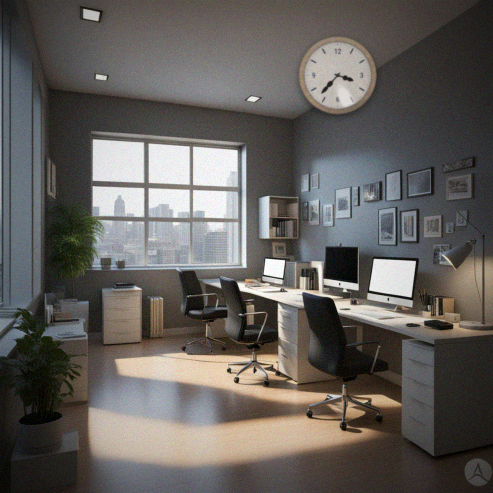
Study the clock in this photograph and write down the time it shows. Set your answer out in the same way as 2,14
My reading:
3,37
